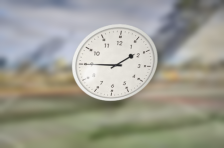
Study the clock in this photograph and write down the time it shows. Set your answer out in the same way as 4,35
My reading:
1,45
